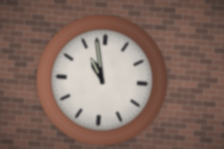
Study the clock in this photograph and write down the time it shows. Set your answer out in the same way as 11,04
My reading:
10,58
